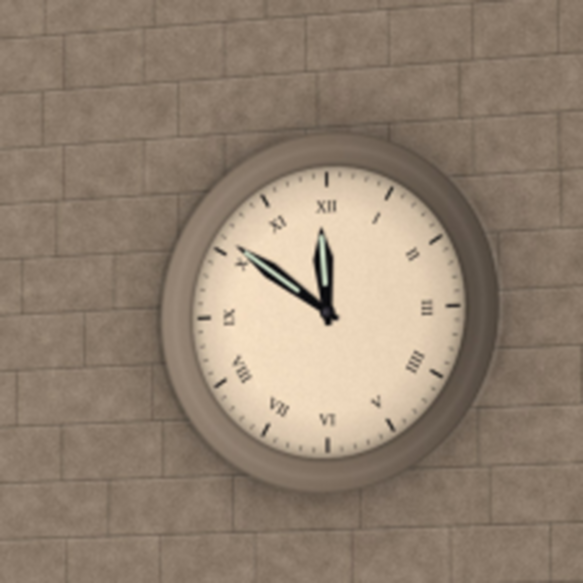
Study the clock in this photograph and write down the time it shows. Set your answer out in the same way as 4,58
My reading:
11,51
